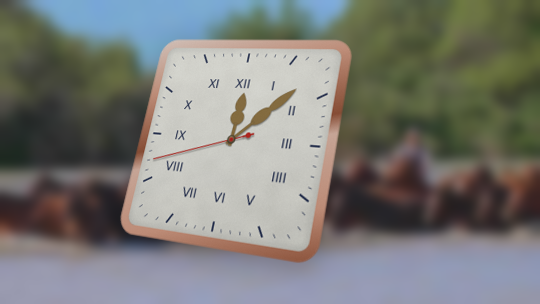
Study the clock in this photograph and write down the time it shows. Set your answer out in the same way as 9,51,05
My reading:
12,07,42
